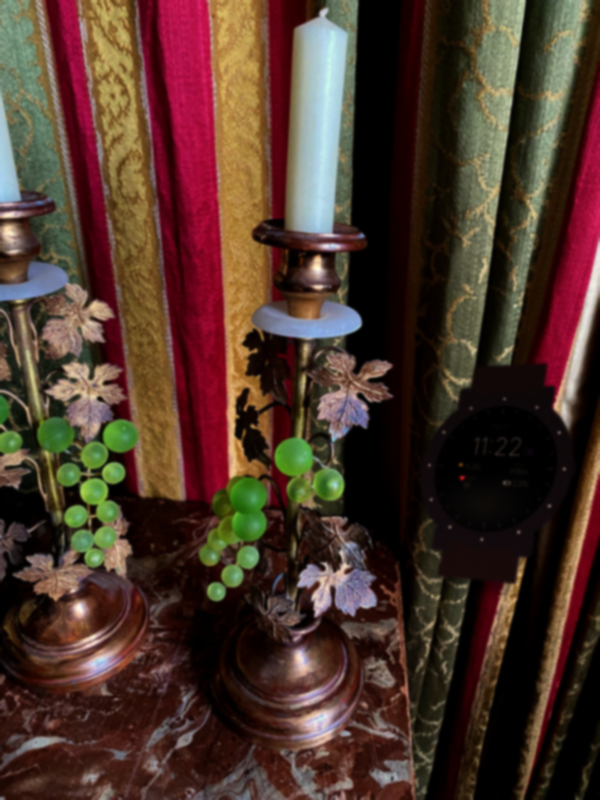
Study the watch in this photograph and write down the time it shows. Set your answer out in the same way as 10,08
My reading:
11,22
